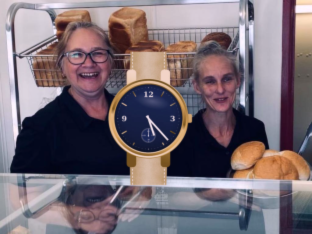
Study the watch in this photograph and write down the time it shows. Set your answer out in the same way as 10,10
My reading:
5,23
